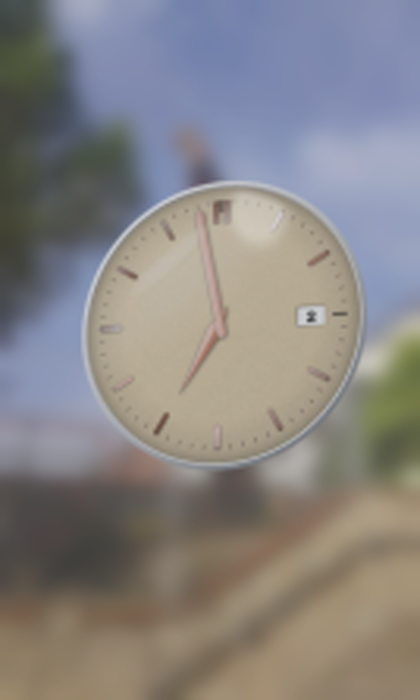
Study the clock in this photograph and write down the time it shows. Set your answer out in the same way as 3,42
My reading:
6,58
